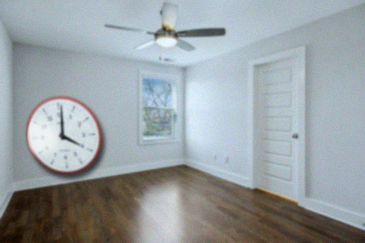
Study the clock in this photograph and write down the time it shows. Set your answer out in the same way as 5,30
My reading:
4,01
